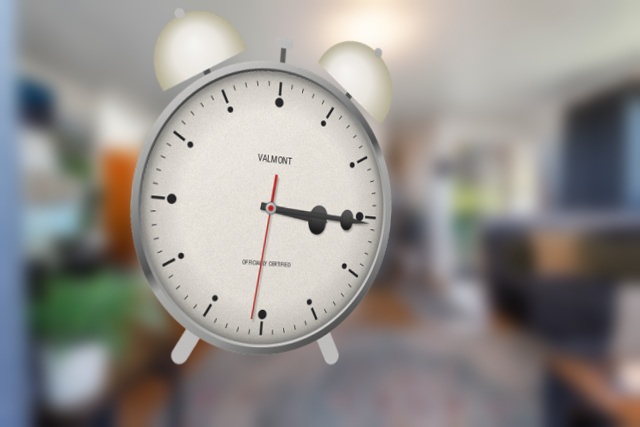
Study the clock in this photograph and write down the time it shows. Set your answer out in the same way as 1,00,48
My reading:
3,15,31
